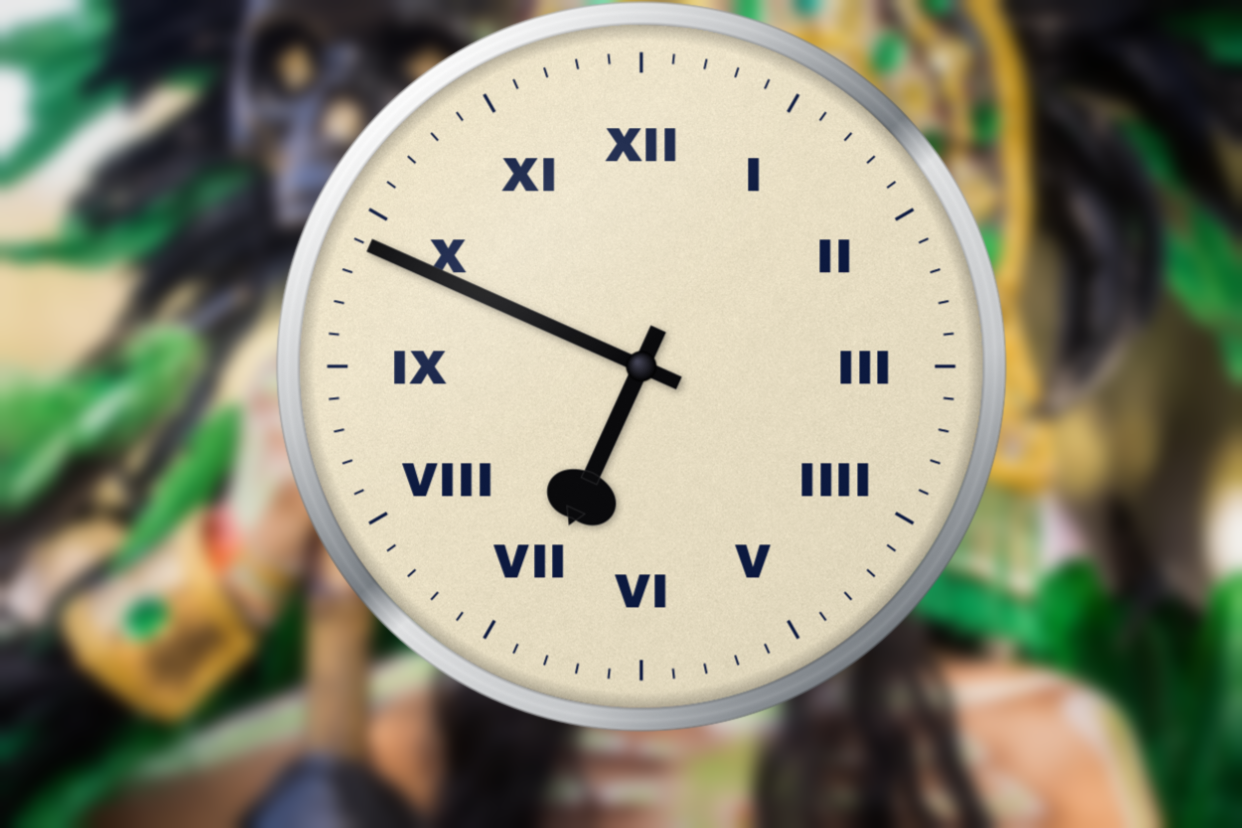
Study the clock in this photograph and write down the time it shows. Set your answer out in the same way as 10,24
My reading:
6,49
